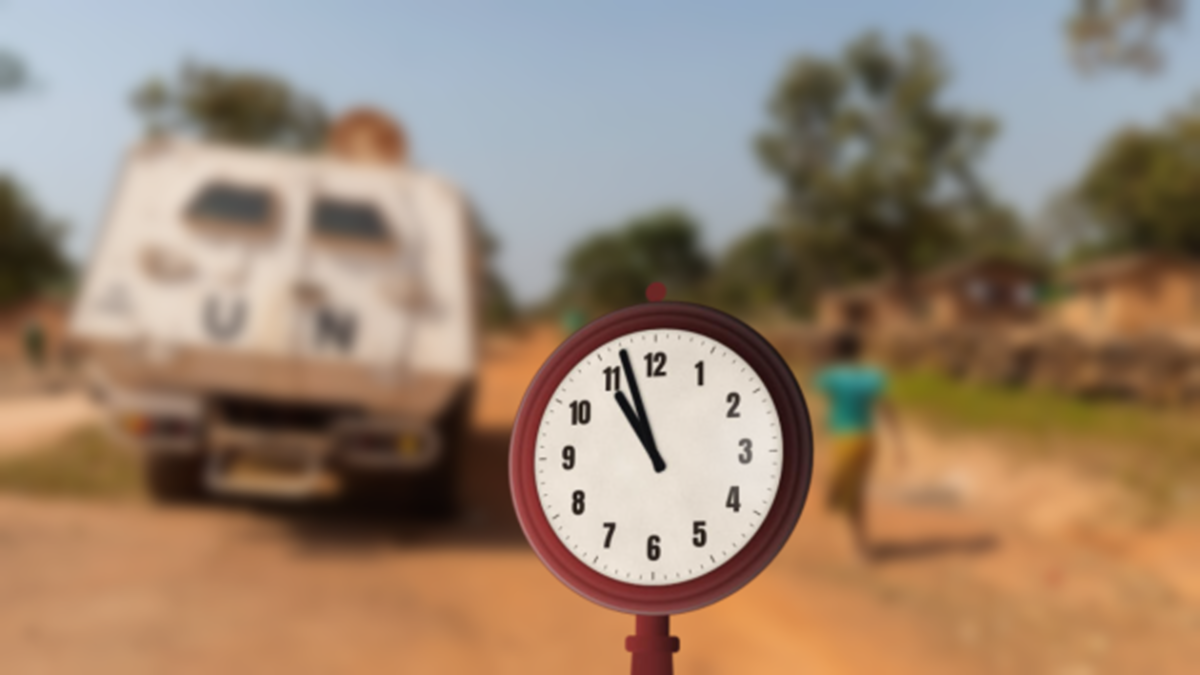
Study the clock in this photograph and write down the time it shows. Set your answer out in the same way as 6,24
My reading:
10,57
